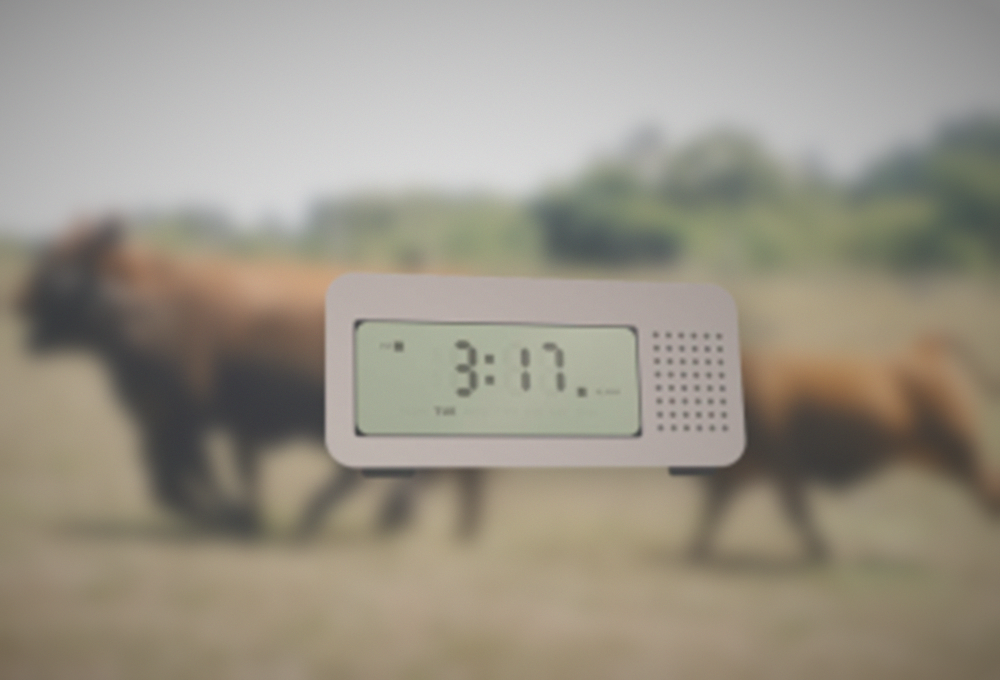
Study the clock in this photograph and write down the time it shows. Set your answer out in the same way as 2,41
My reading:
3,17
